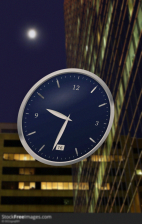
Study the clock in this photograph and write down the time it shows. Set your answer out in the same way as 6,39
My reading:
9,32
